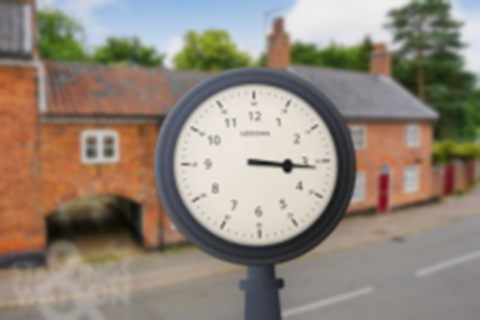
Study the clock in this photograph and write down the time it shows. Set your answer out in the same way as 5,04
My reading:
3,16
